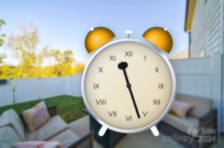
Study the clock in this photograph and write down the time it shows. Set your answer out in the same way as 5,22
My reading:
11,27
